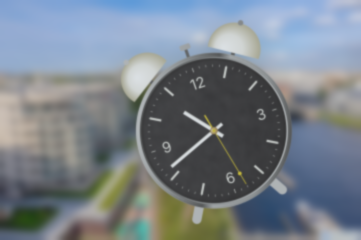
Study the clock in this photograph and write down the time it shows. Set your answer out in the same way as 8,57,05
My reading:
10,41,28
